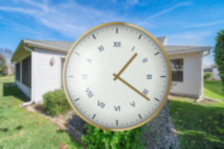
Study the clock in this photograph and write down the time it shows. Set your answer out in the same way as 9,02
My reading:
1,21
